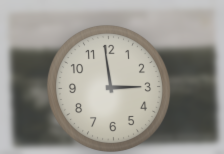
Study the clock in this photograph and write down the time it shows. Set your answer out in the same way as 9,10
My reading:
2,59
